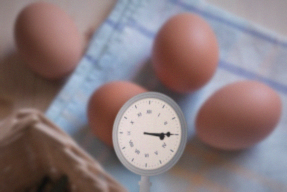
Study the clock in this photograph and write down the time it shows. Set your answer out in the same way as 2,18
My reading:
3,15
